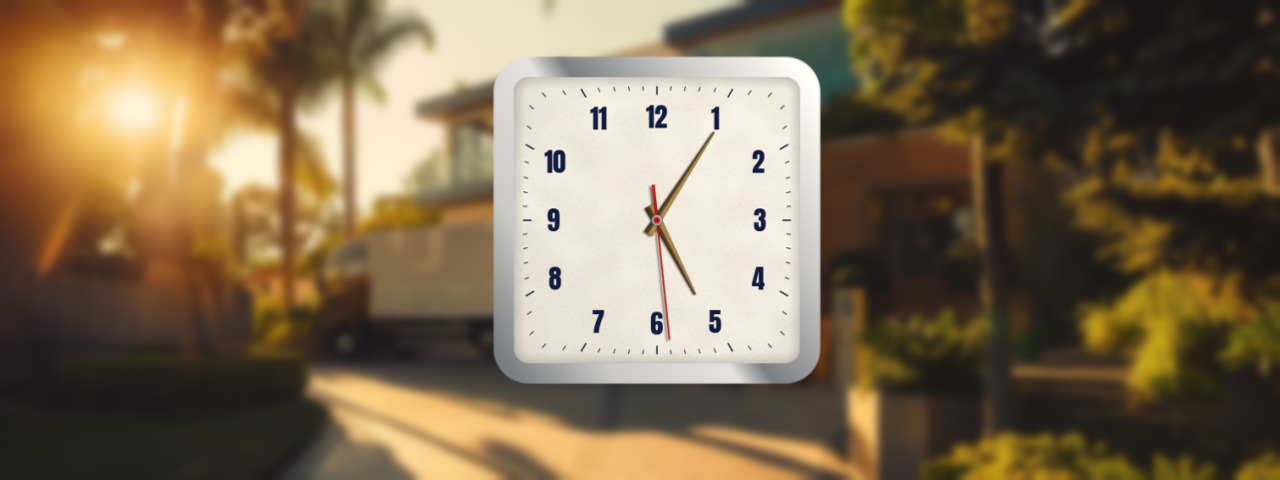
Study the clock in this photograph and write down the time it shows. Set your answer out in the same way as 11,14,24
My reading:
5,05,29
